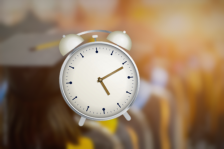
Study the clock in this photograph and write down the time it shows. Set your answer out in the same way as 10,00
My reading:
5,11
